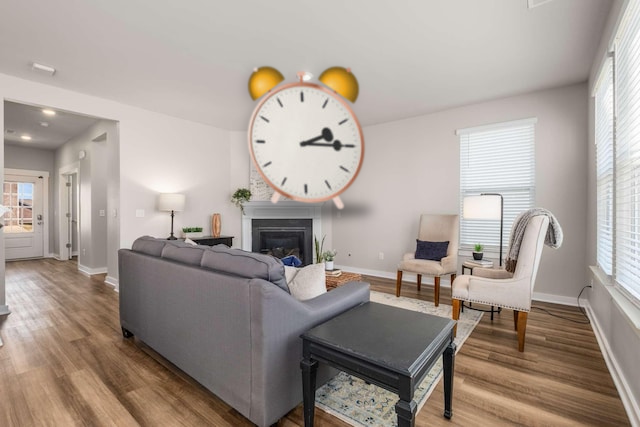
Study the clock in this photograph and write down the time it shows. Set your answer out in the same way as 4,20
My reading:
2,15
